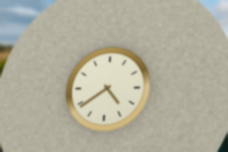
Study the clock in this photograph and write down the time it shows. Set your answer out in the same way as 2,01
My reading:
4,39
